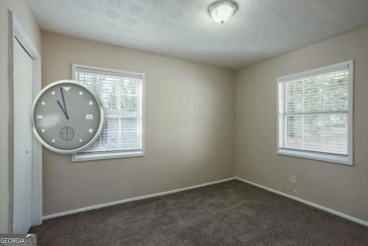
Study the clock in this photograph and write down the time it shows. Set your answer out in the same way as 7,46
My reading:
10,58
